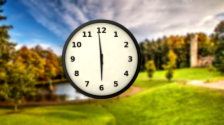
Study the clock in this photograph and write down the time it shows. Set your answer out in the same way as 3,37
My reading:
5,59
